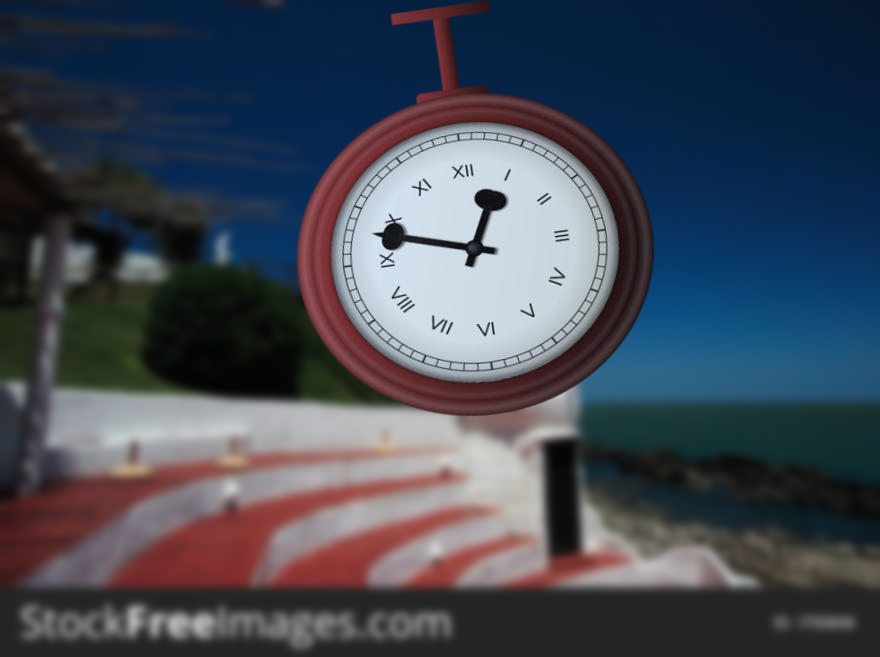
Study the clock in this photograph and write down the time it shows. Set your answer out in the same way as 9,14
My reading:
12,48
